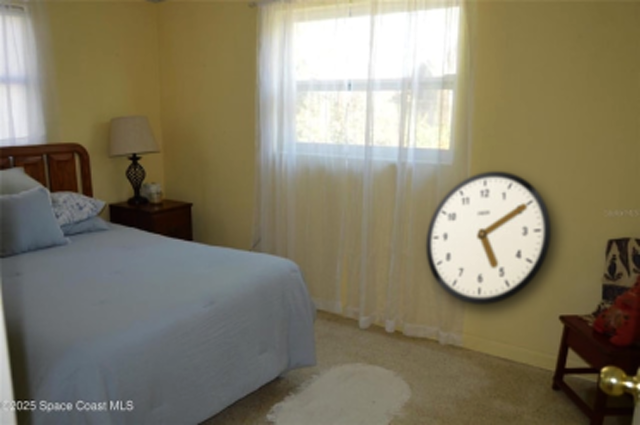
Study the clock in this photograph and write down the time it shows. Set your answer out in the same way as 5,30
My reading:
5,10
